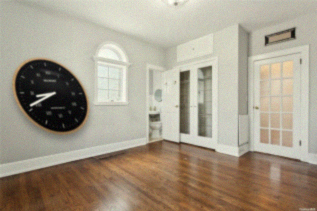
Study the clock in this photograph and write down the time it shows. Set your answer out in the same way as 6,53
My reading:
8,41
